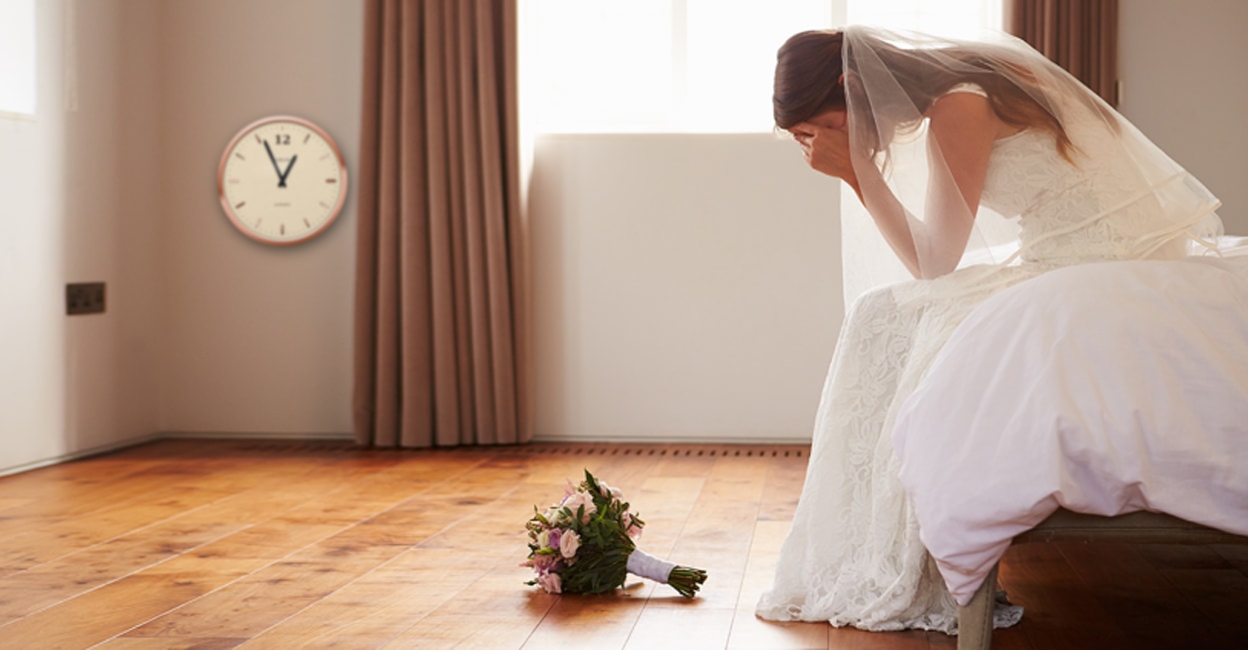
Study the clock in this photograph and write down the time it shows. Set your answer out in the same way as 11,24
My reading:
12,56
